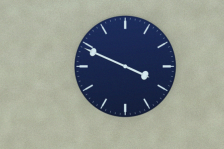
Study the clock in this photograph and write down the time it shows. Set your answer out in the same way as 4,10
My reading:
3,49
